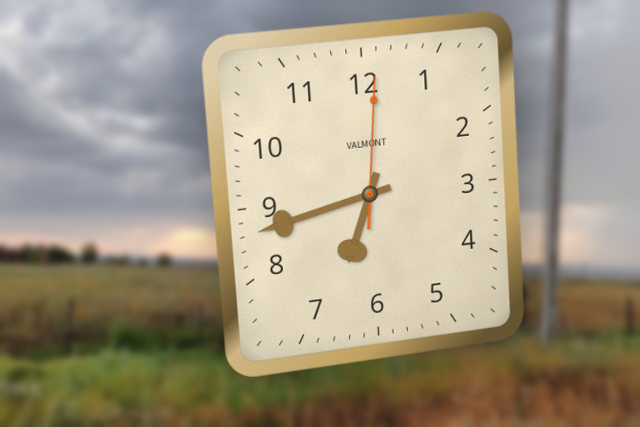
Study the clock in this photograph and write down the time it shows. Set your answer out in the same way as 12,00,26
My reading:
6,43,01
